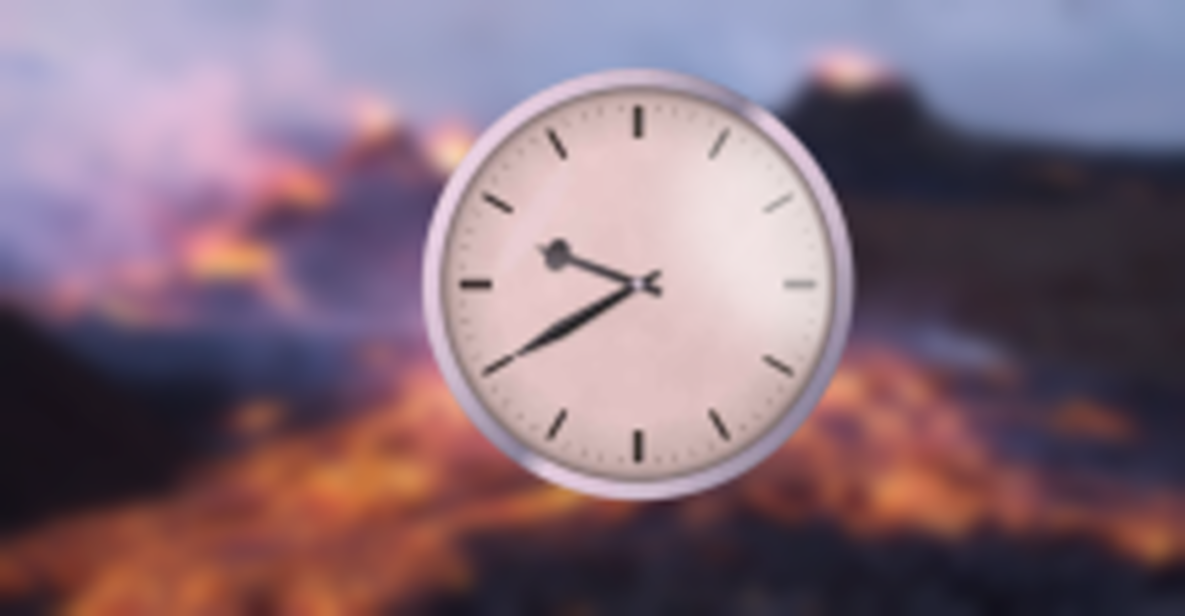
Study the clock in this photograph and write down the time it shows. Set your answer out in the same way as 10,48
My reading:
9,40
